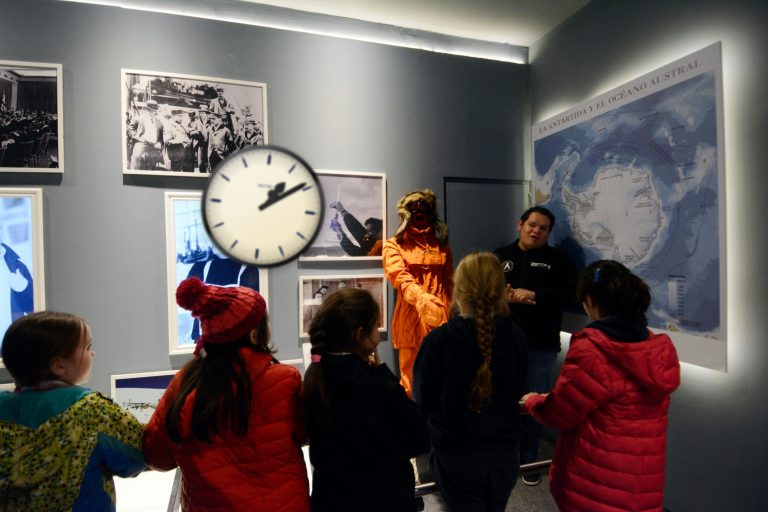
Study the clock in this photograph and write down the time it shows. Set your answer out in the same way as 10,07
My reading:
1,09
